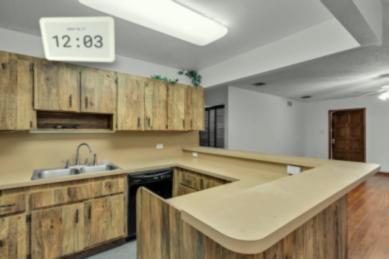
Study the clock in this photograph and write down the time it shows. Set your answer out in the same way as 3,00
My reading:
12,03
